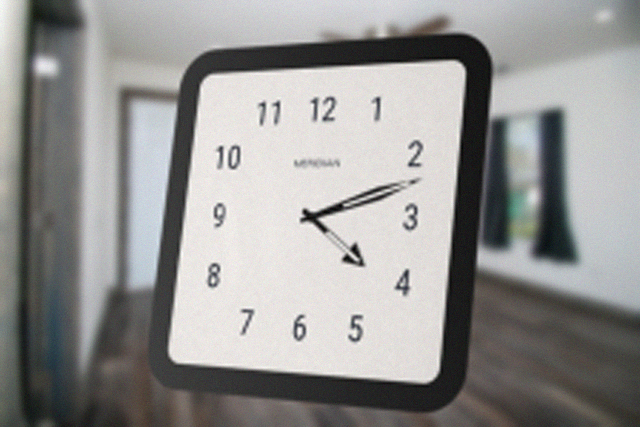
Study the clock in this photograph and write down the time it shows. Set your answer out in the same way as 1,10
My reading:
4,12
